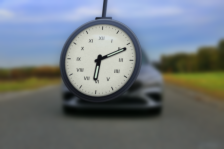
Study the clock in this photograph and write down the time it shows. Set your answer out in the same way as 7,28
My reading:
6,11
